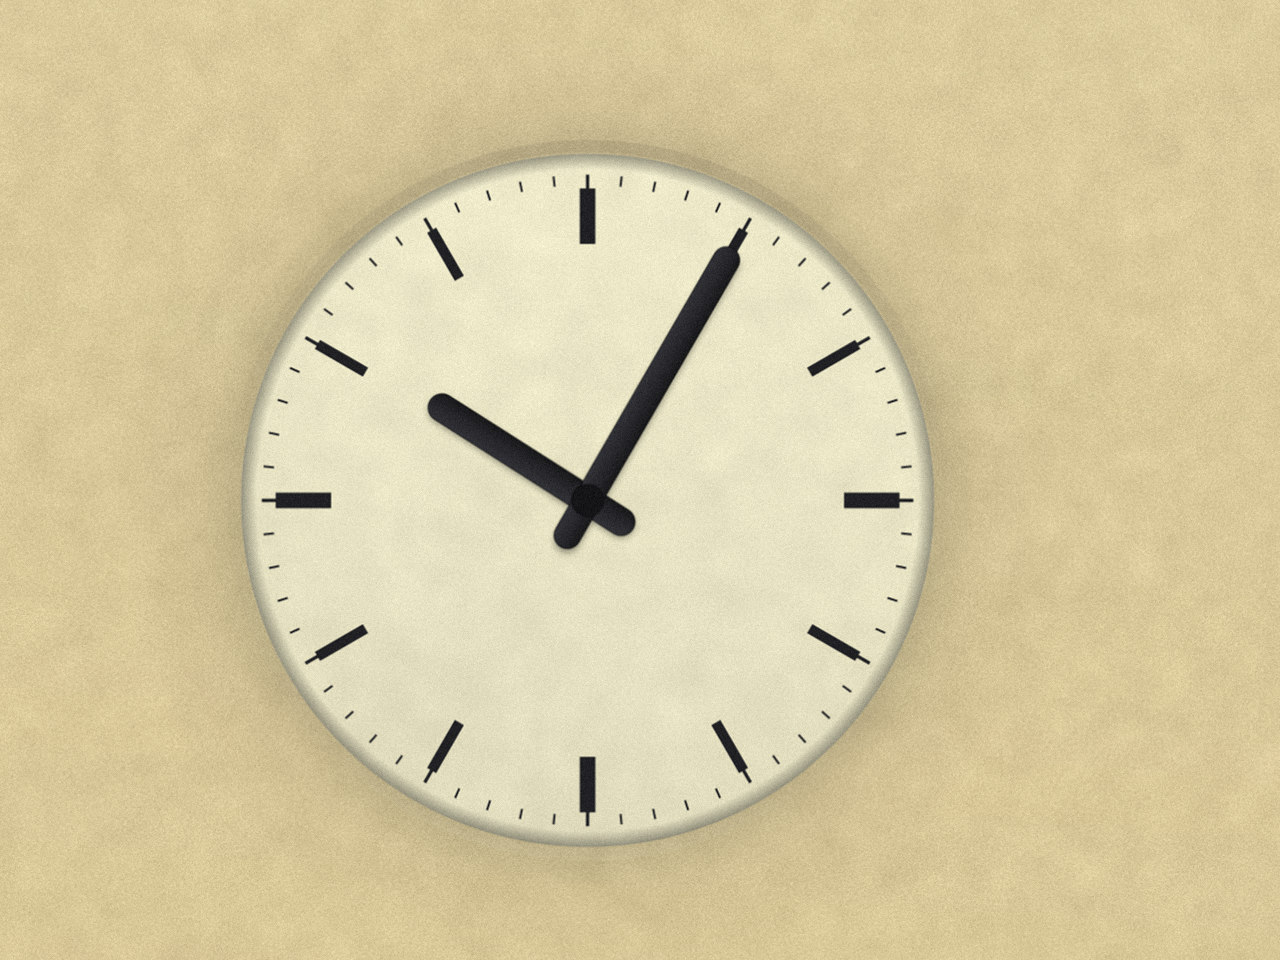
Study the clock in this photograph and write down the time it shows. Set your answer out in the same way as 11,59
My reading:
10,05
